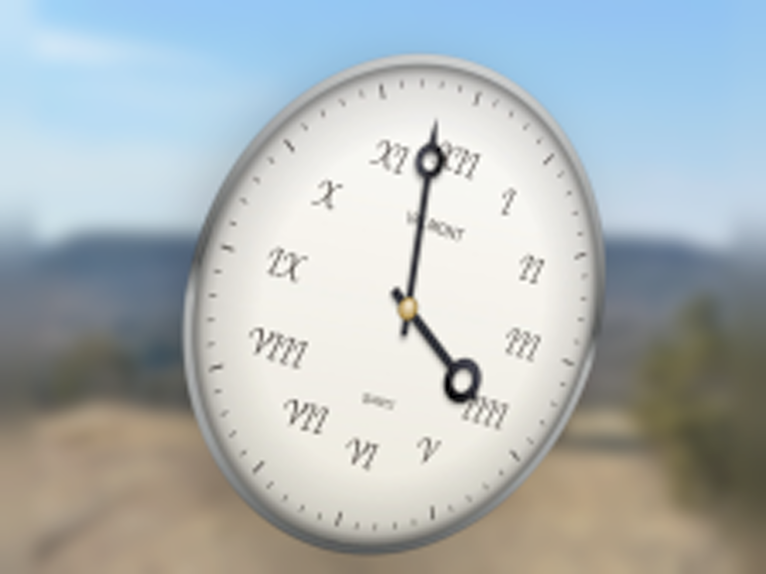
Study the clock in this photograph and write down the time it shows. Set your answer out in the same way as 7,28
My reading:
3,58
